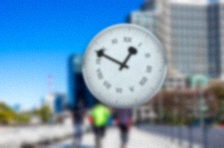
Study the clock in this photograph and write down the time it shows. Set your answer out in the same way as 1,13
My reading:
12,48
